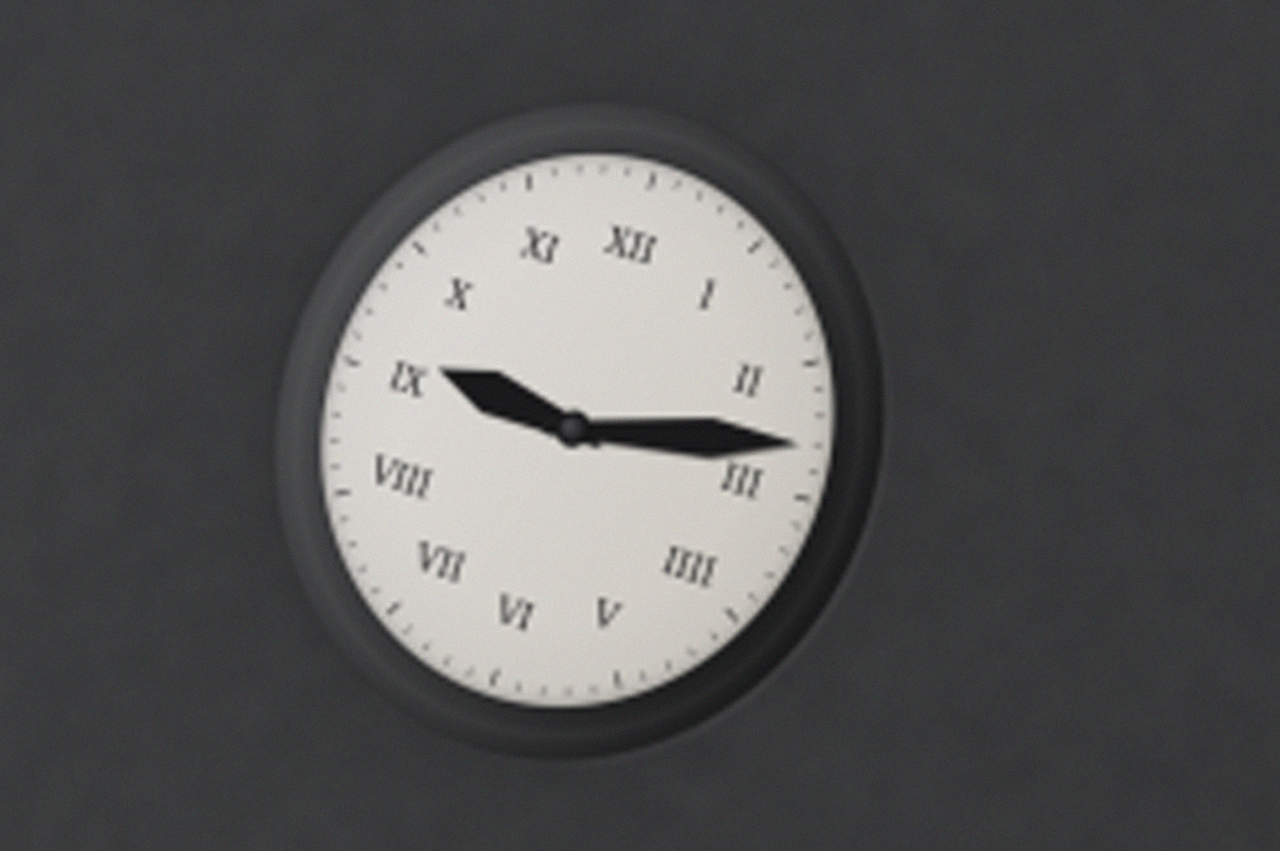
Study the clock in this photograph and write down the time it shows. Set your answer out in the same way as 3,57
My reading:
9,13
